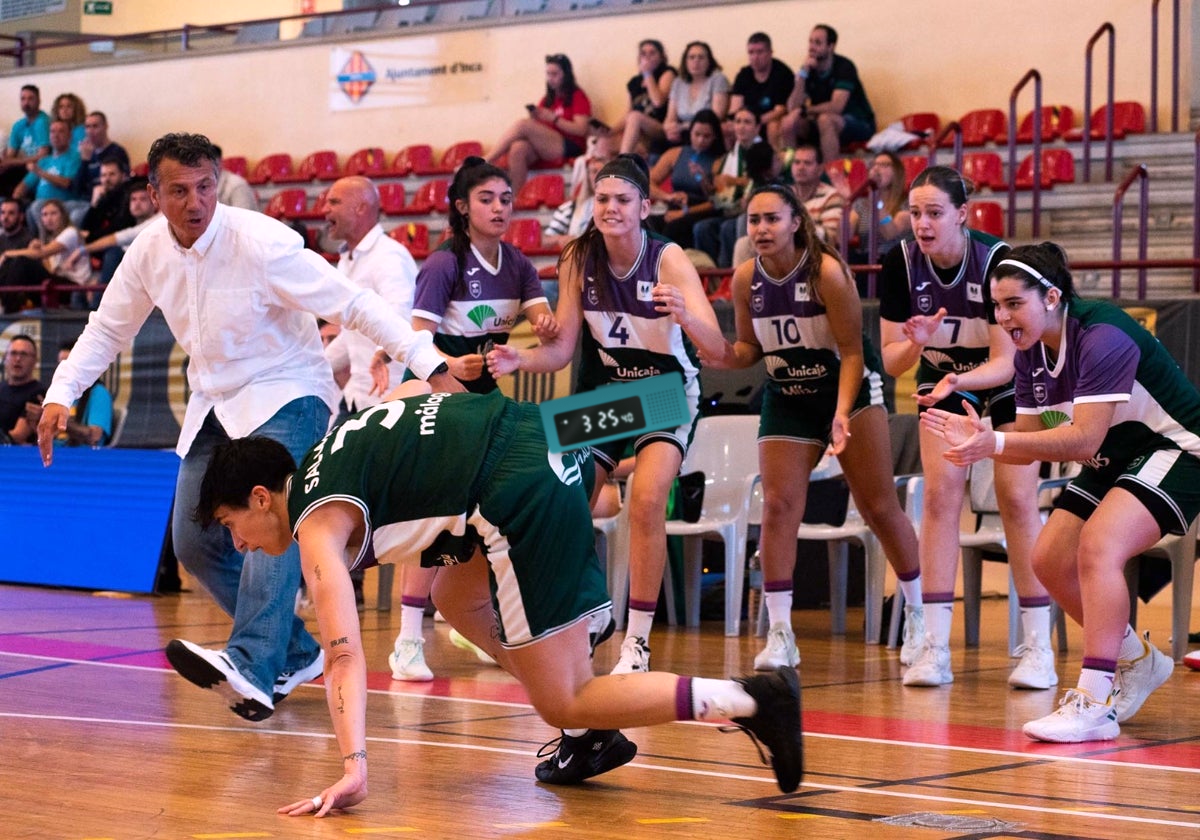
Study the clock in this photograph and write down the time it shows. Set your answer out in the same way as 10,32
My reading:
3,25
